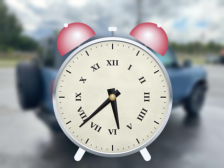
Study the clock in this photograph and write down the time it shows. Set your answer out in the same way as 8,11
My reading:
5,38
